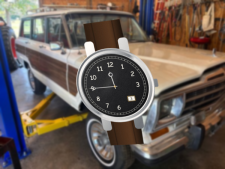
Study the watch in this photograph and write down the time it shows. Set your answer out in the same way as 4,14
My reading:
11,45
